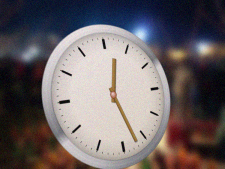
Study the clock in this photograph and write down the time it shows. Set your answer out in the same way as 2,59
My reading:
12,27
